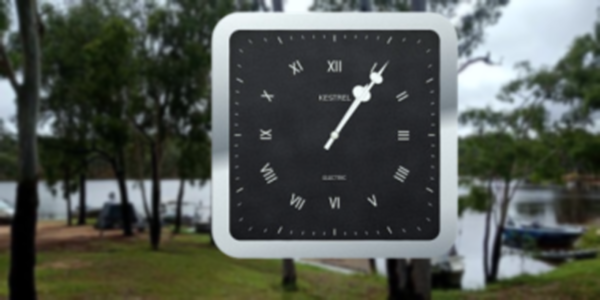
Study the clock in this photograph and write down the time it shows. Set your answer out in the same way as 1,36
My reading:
1,06
